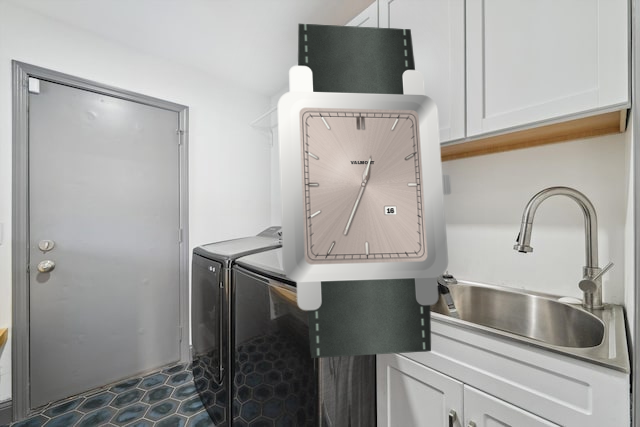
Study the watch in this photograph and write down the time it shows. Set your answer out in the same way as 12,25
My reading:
12,34
